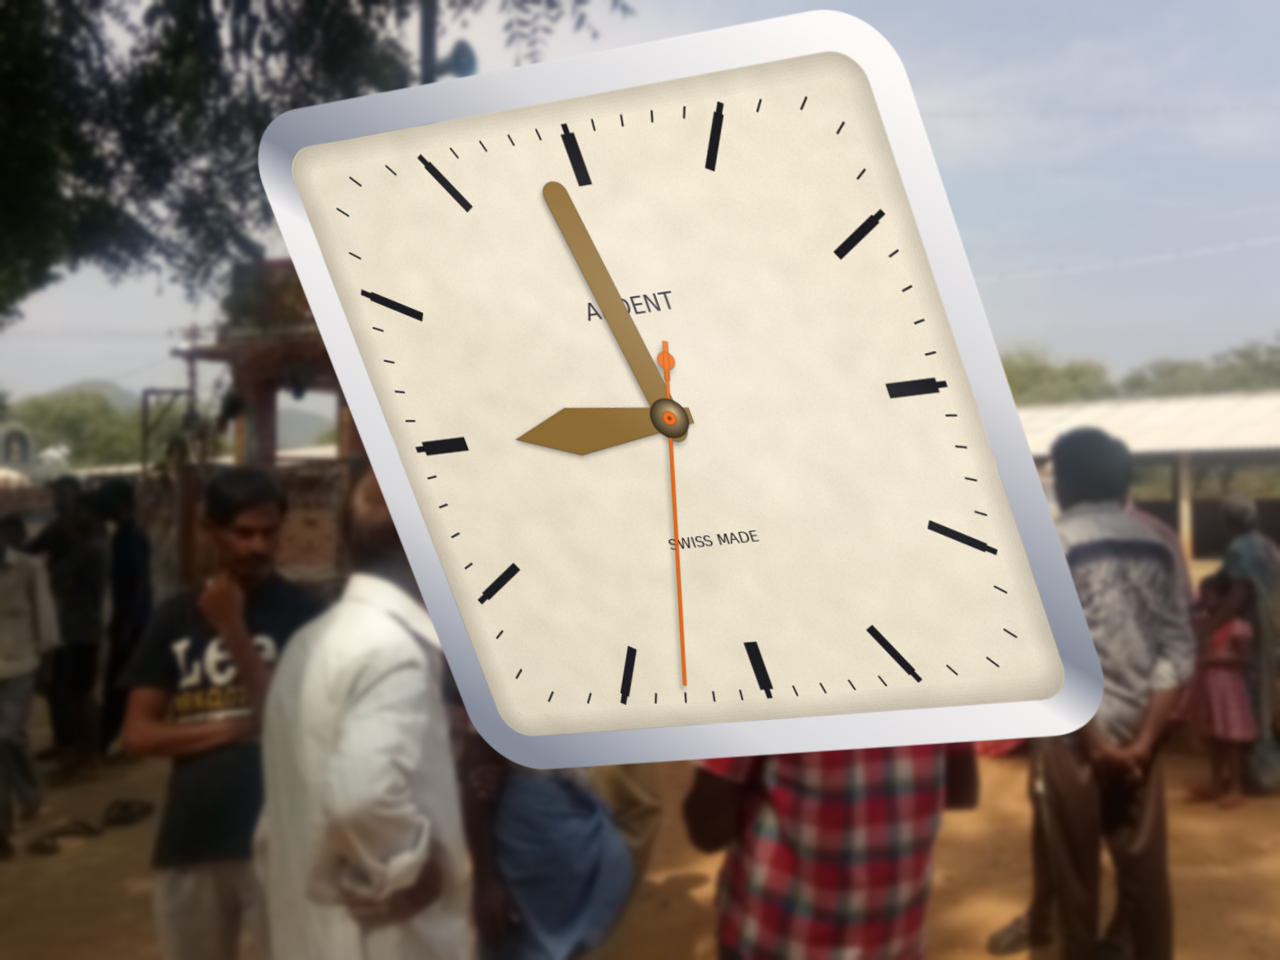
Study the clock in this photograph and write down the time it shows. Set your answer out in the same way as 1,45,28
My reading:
8,58,33
